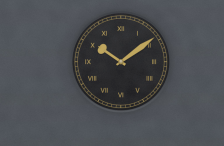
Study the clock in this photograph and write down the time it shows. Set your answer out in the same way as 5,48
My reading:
10,09
